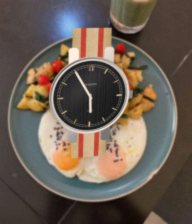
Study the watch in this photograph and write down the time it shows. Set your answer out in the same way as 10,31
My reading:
5,55
